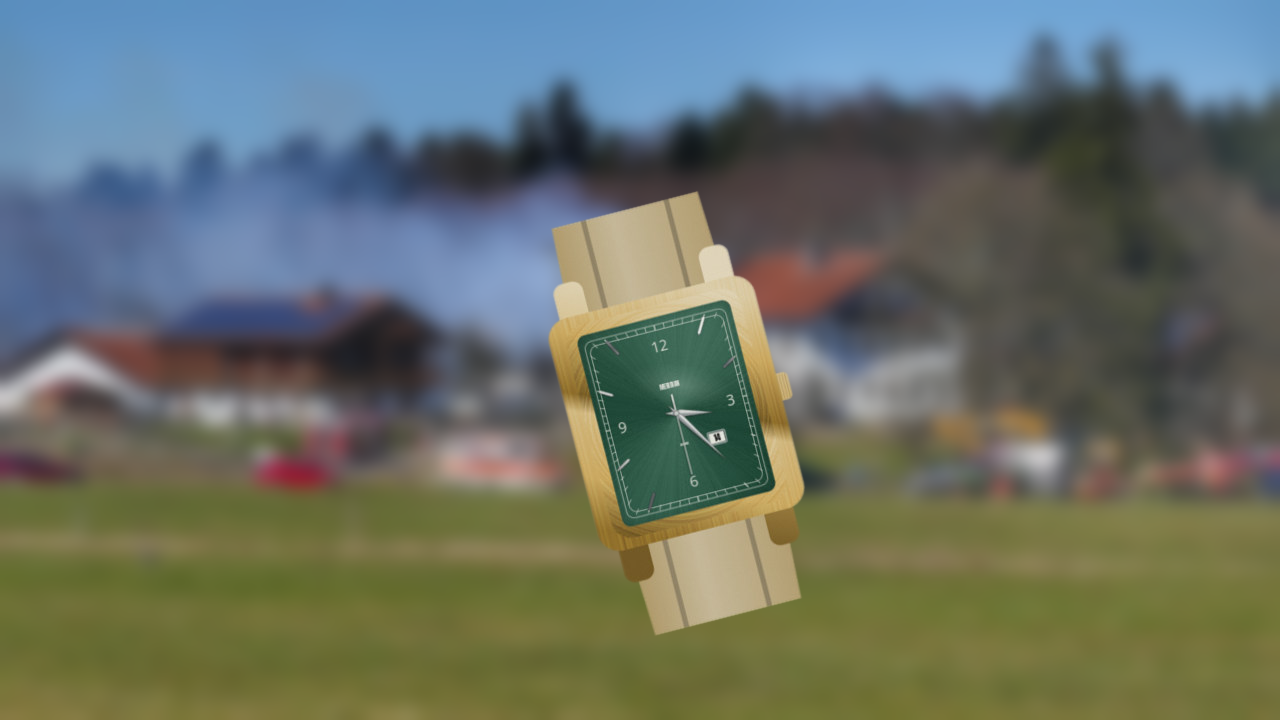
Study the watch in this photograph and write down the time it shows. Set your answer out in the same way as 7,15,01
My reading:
3,24,30
